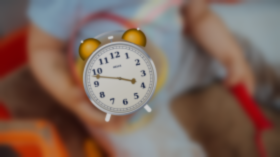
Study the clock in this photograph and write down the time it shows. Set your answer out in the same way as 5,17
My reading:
3,48
